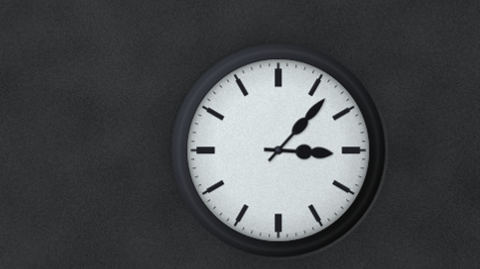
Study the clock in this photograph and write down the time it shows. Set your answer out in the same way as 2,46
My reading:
3,07
